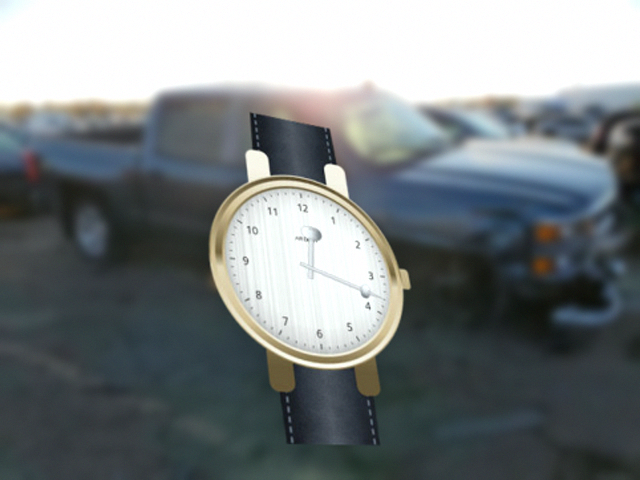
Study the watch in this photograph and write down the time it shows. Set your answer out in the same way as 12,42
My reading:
12,18
